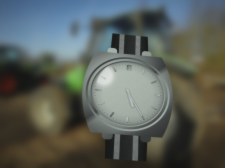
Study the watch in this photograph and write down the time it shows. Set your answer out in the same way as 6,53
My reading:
5,25
